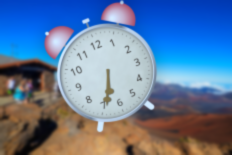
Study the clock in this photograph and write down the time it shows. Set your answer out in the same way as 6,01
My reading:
6,34
